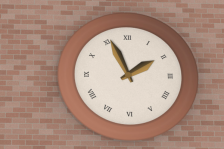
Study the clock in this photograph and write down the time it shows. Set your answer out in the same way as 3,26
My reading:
1,56
